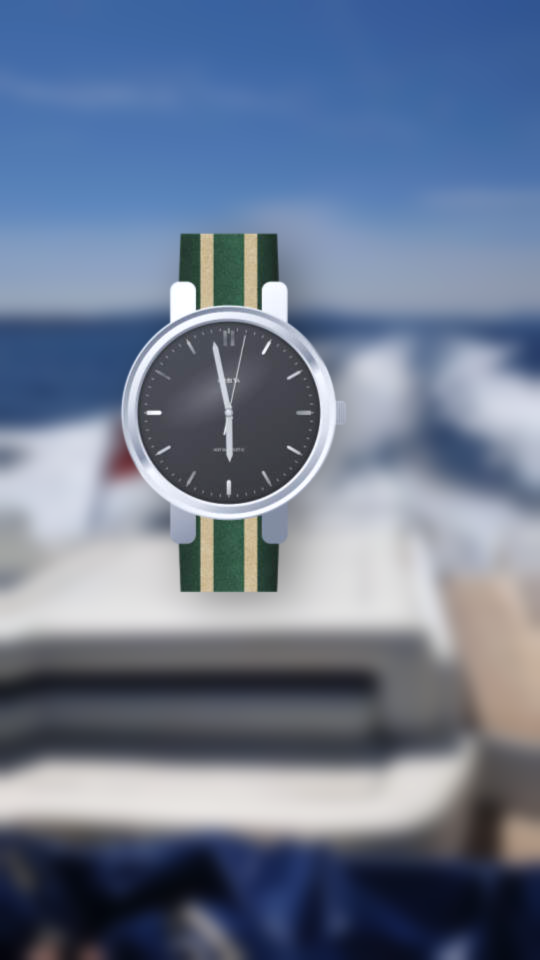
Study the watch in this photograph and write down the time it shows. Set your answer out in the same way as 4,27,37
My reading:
5,58,02
